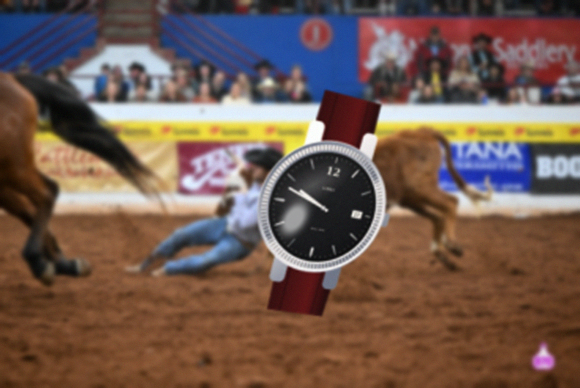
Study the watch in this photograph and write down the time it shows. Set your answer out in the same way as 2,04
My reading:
9,48
